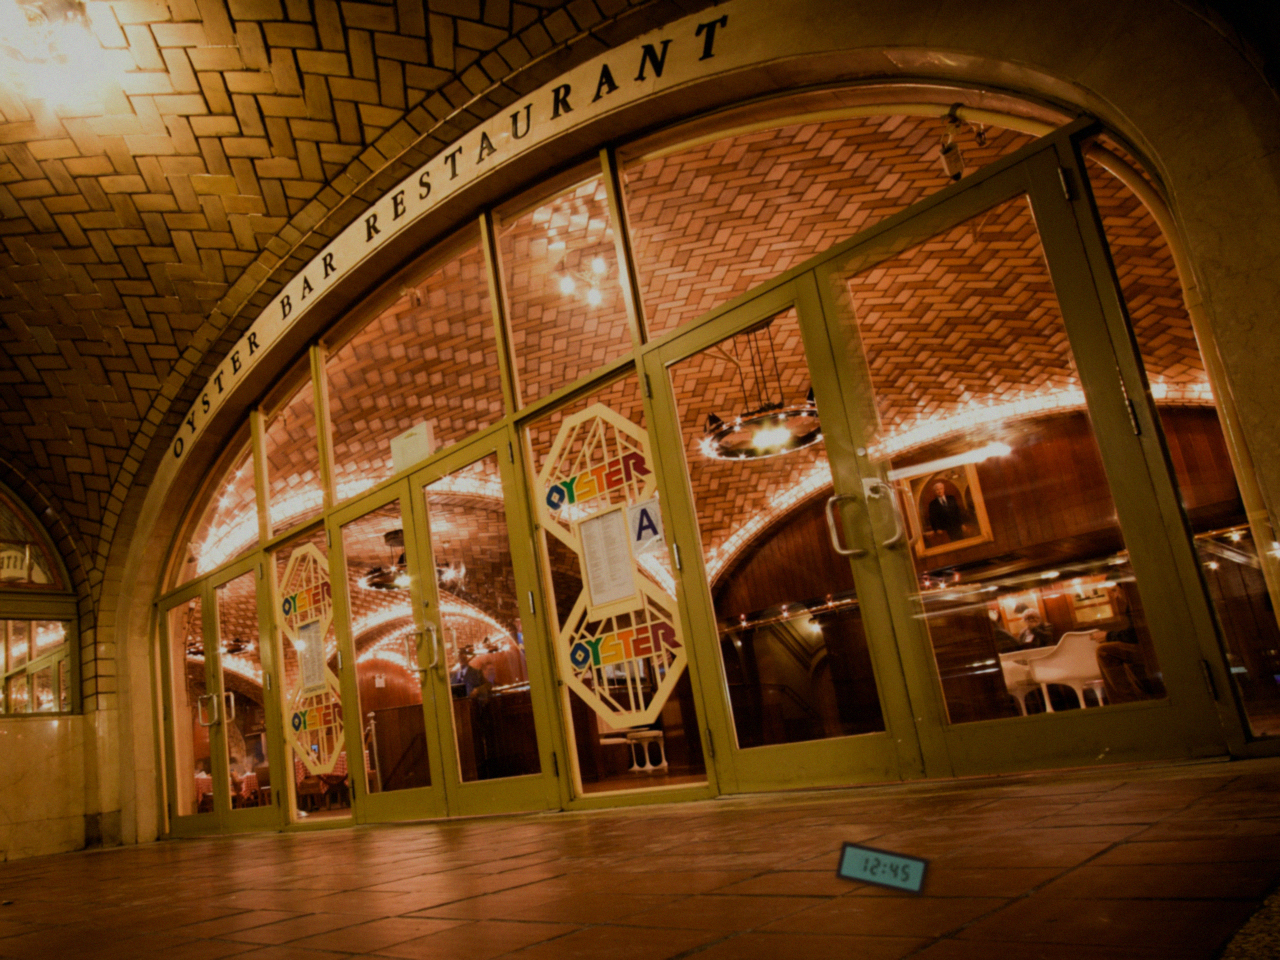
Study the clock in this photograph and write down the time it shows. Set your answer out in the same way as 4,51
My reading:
12,45
